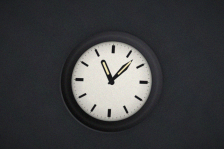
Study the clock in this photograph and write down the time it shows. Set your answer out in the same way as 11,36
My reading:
11,07
